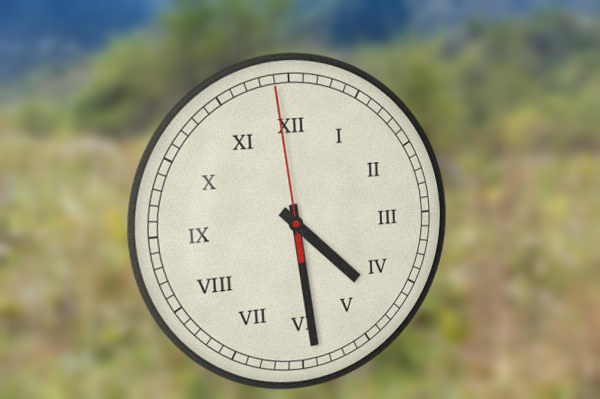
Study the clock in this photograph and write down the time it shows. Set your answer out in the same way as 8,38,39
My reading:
4,28,59
